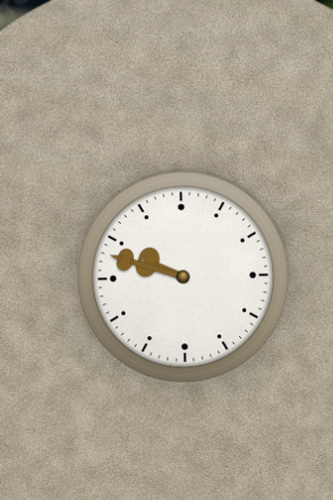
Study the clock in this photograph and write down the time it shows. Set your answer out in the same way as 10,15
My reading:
9,48
